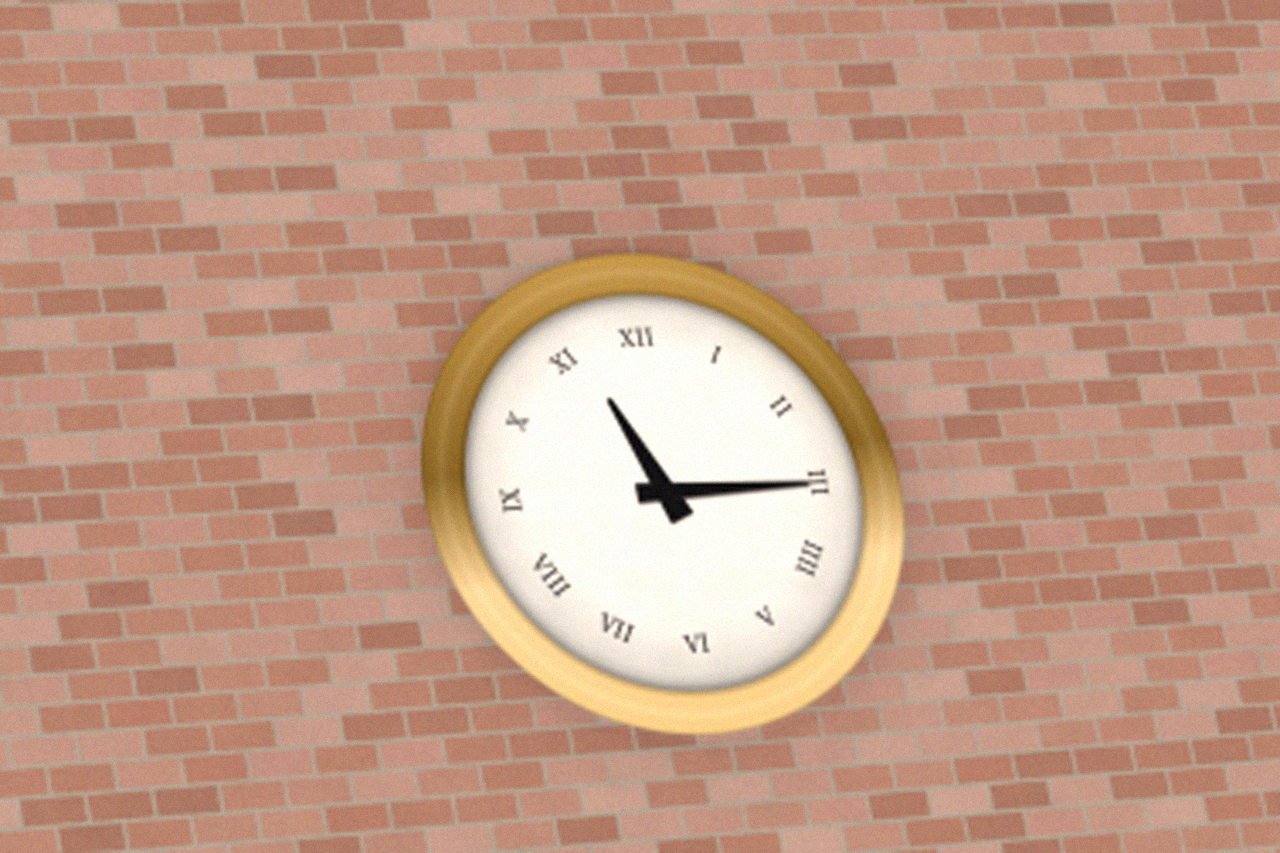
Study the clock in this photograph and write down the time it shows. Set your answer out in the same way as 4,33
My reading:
11,15
